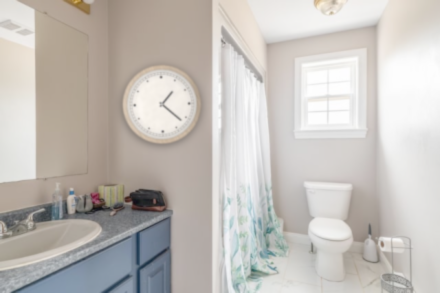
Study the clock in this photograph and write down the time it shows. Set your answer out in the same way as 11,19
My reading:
1,22
